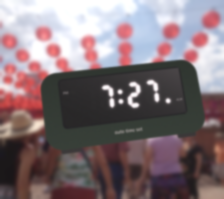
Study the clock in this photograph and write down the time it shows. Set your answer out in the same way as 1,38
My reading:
7,27
